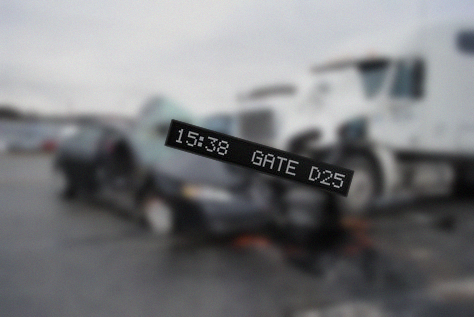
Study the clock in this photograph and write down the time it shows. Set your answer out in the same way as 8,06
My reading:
15,38
